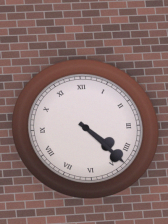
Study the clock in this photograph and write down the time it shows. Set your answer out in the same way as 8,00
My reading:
4,23
